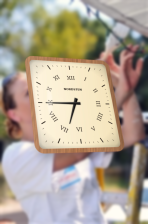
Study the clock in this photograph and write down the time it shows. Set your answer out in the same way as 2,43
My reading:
6,45
